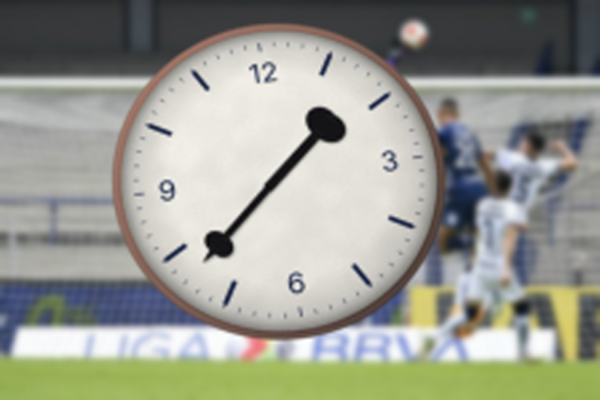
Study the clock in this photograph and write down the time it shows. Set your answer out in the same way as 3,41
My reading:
1,38
